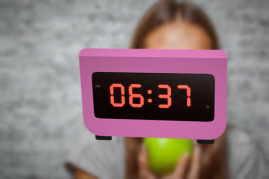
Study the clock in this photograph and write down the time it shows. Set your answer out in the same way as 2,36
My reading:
6,37
